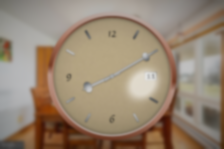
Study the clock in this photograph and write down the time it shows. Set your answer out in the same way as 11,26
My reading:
8,10
